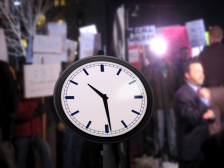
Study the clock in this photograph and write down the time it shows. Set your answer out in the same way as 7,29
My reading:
10,29
